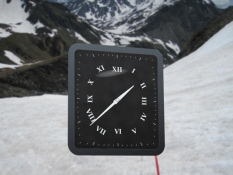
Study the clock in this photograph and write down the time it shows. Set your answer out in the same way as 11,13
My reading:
1,38
